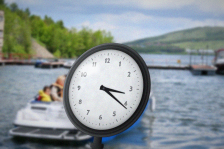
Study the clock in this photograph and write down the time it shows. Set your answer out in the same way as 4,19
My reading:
3,21
